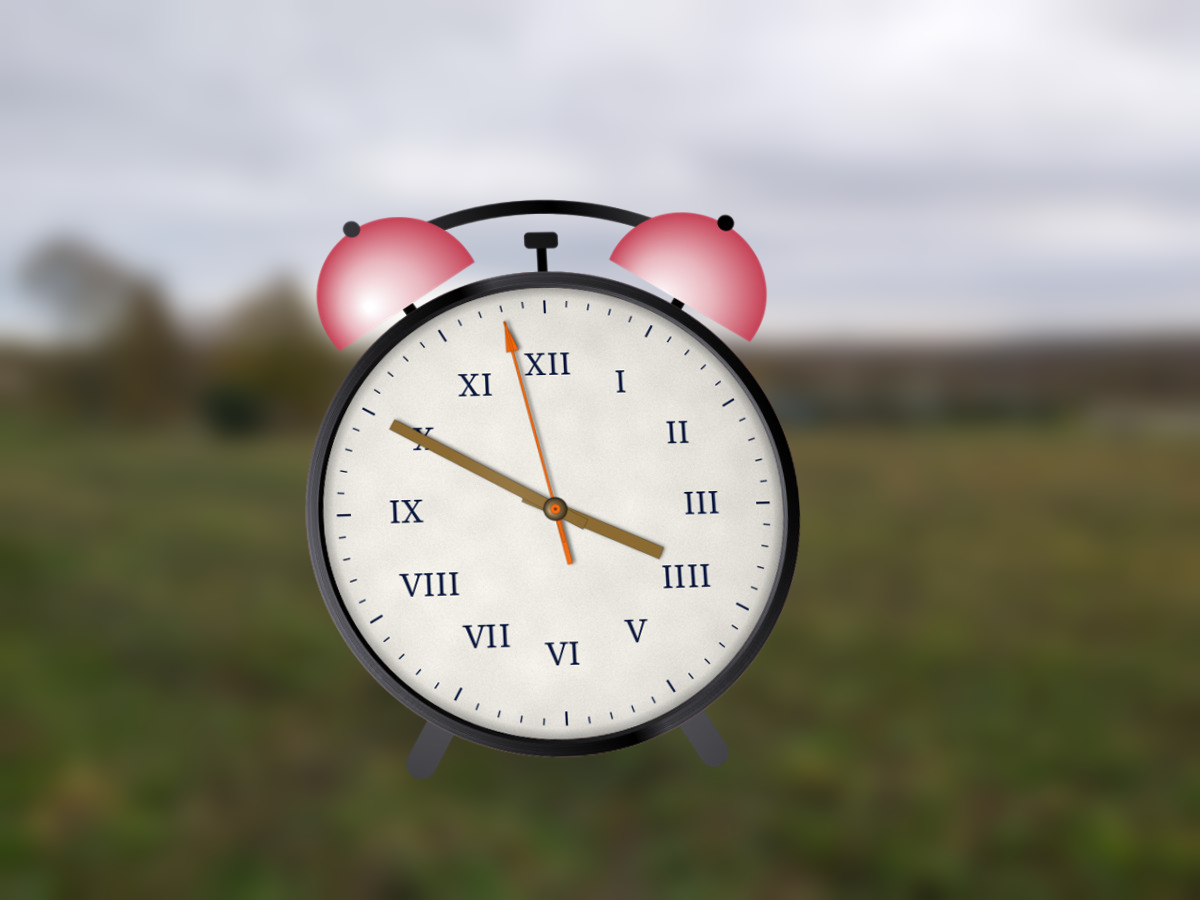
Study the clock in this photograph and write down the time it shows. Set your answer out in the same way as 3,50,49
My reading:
3,49,58
